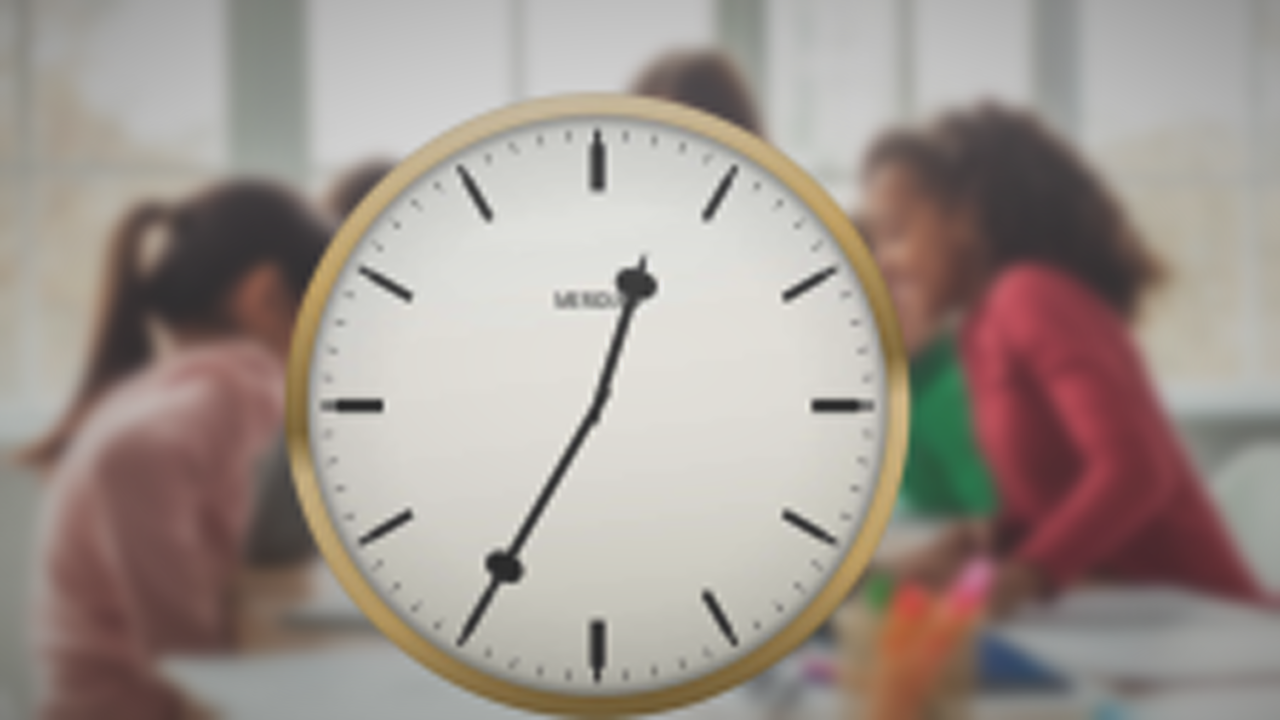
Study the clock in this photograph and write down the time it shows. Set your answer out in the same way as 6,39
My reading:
12,35
